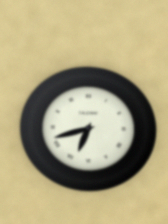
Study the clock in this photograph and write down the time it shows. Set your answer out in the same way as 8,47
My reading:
6,42
